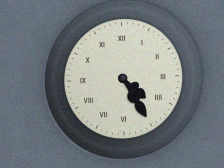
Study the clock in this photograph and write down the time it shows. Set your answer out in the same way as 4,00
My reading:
4,25
